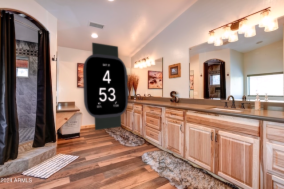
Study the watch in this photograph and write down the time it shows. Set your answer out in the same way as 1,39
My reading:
4,53
